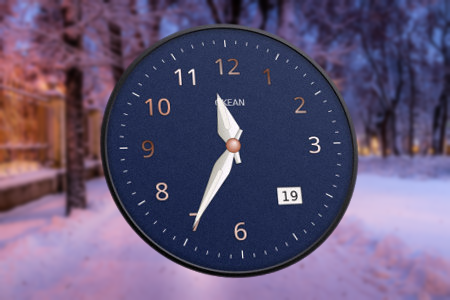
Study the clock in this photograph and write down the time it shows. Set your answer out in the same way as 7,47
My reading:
11,35
